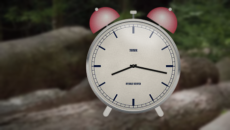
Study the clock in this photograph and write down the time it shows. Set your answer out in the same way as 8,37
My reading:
8,17
